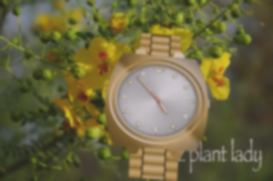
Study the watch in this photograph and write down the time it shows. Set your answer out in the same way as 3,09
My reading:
4,53
